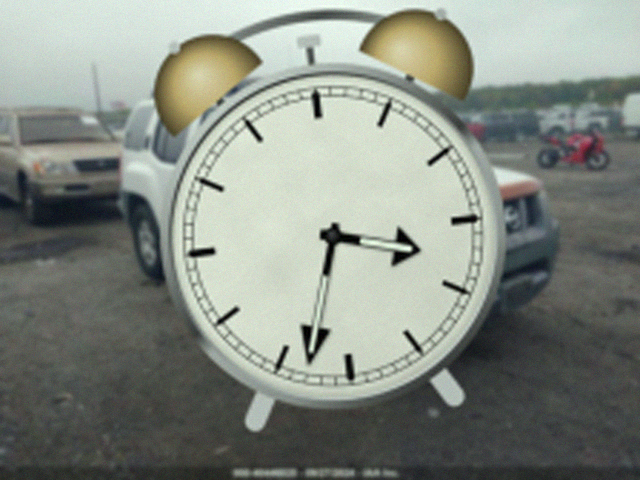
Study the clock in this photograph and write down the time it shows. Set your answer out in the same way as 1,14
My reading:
3,33
